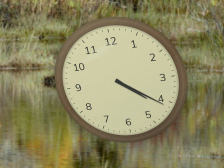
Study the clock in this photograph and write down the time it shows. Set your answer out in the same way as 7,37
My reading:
4,21
